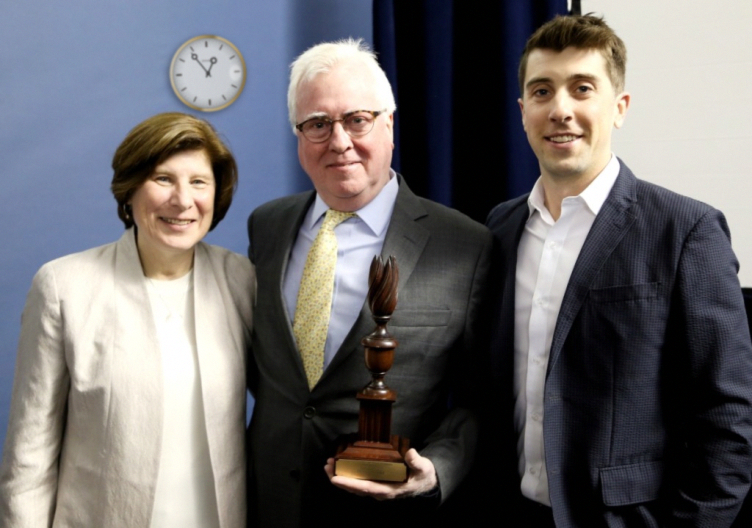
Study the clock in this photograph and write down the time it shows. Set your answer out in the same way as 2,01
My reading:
12,54
